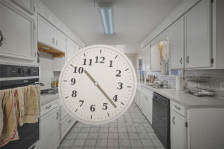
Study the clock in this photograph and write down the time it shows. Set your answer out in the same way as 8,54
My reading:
10,22
